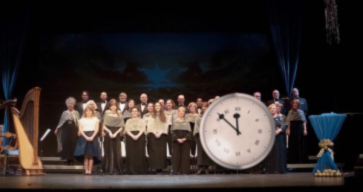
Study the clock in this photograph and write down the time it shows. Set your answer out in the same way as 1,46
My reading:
11,52
